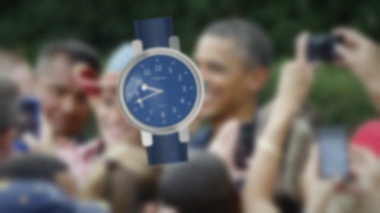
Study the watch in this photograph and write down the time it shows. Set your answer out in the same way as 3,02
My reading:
9,42
